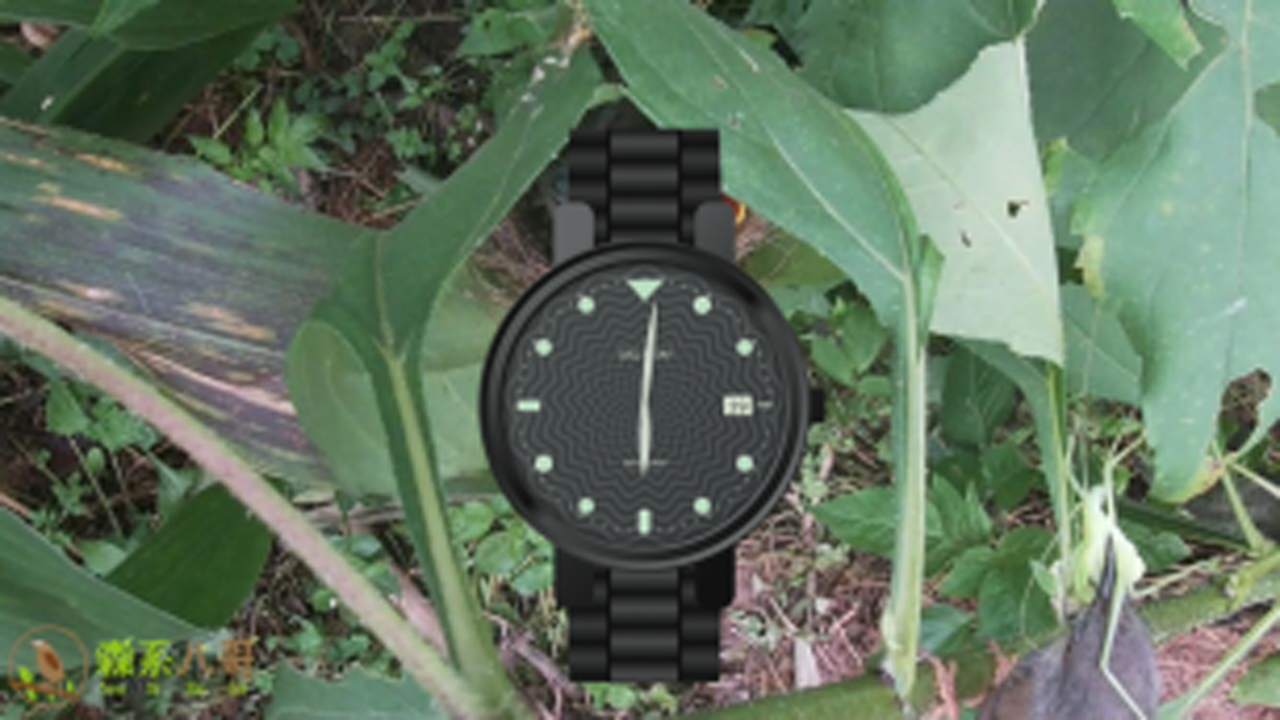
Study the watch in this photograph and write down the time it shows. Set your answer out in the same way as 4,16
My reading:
6,01
